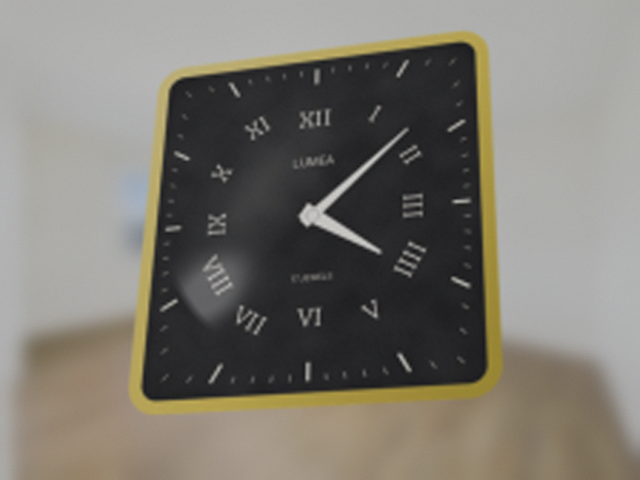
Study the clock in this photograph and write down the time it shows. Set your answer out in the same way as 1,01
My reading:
4,08
